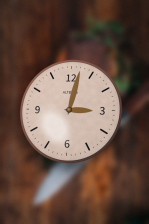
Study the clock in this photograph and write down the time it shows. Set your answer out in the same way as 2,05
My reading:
3,02
